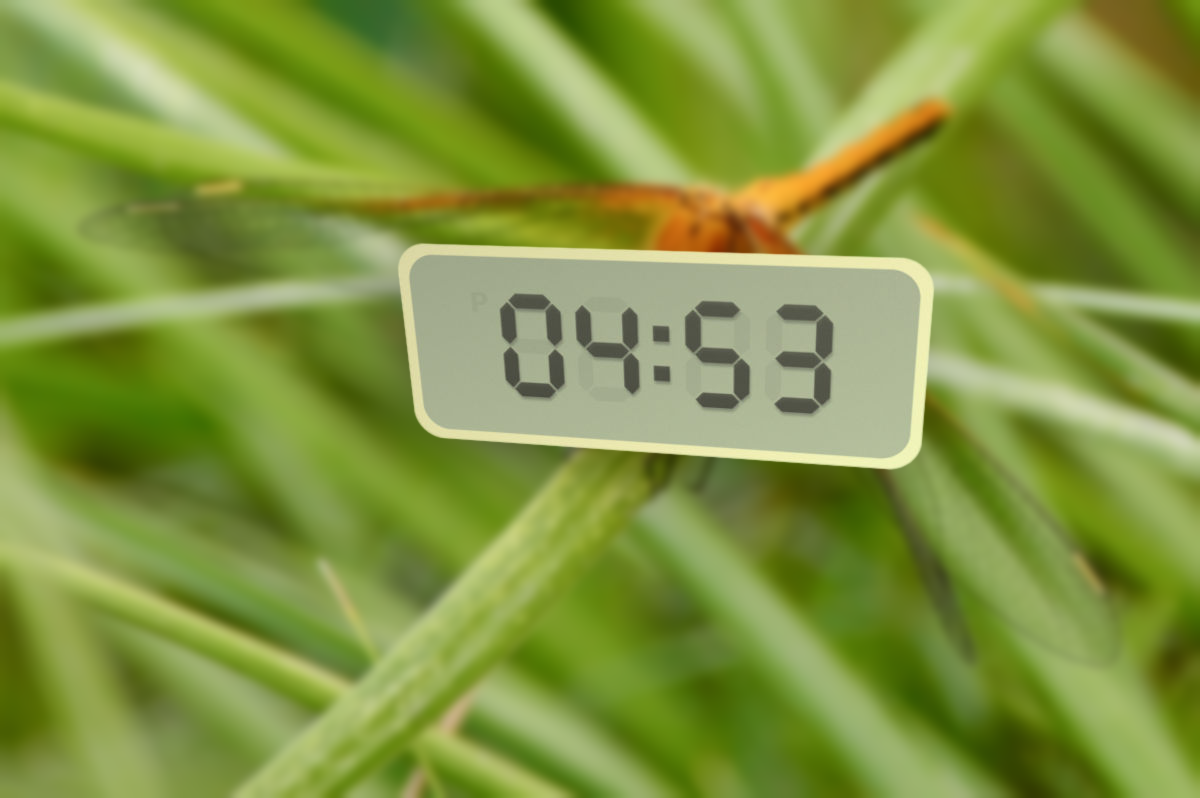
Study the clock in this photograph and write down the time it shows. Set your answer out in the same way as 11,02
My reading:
4,53
